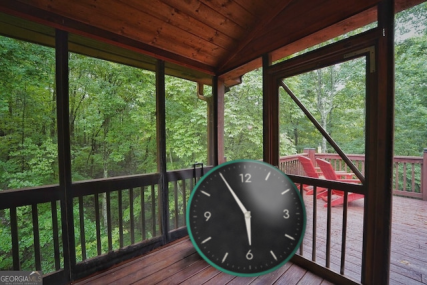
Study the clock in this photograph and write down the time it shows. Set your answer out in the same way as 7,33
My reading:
5,55
